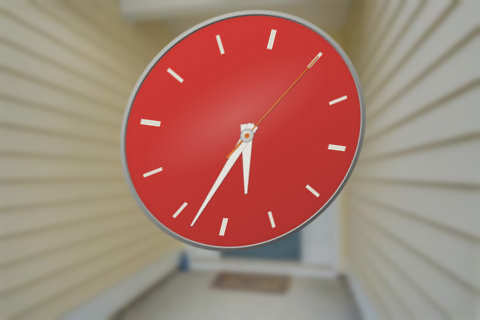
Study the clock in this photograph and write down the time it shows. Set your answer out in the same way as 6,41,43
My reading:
5,33,05
